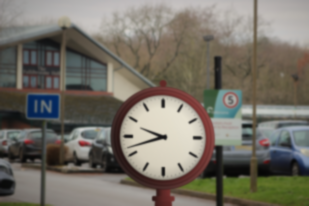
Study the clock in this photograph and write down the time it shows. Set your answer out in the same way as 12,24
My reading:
9,42
